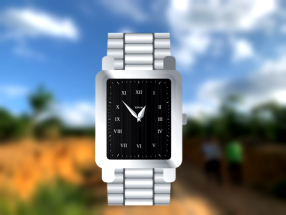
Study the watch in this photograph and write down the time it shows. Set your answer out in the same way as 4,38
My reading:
12,53
